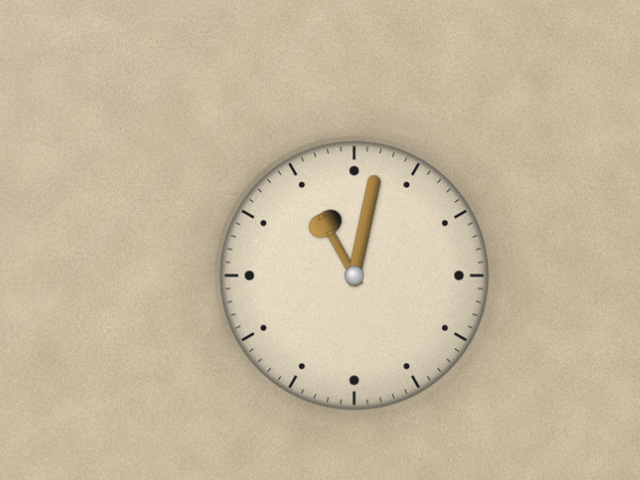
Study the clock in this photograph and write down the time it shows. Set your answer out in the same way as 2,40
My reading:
11,02
